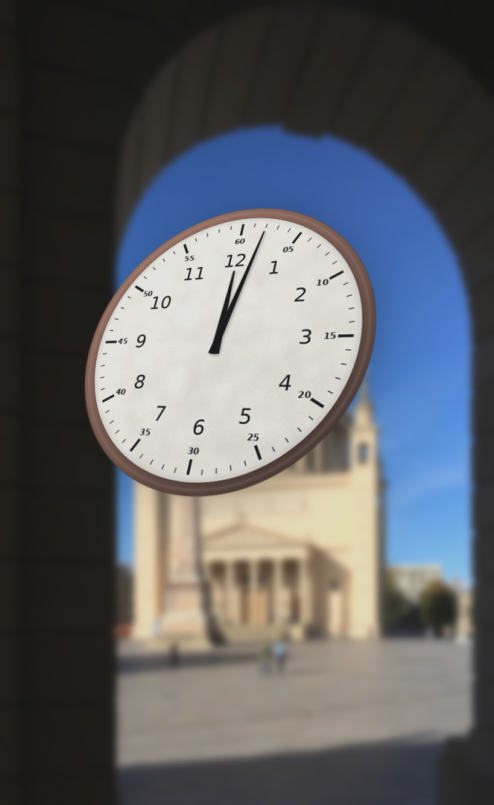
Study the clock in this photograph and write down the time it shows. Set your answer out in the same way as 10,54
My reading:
12,02
